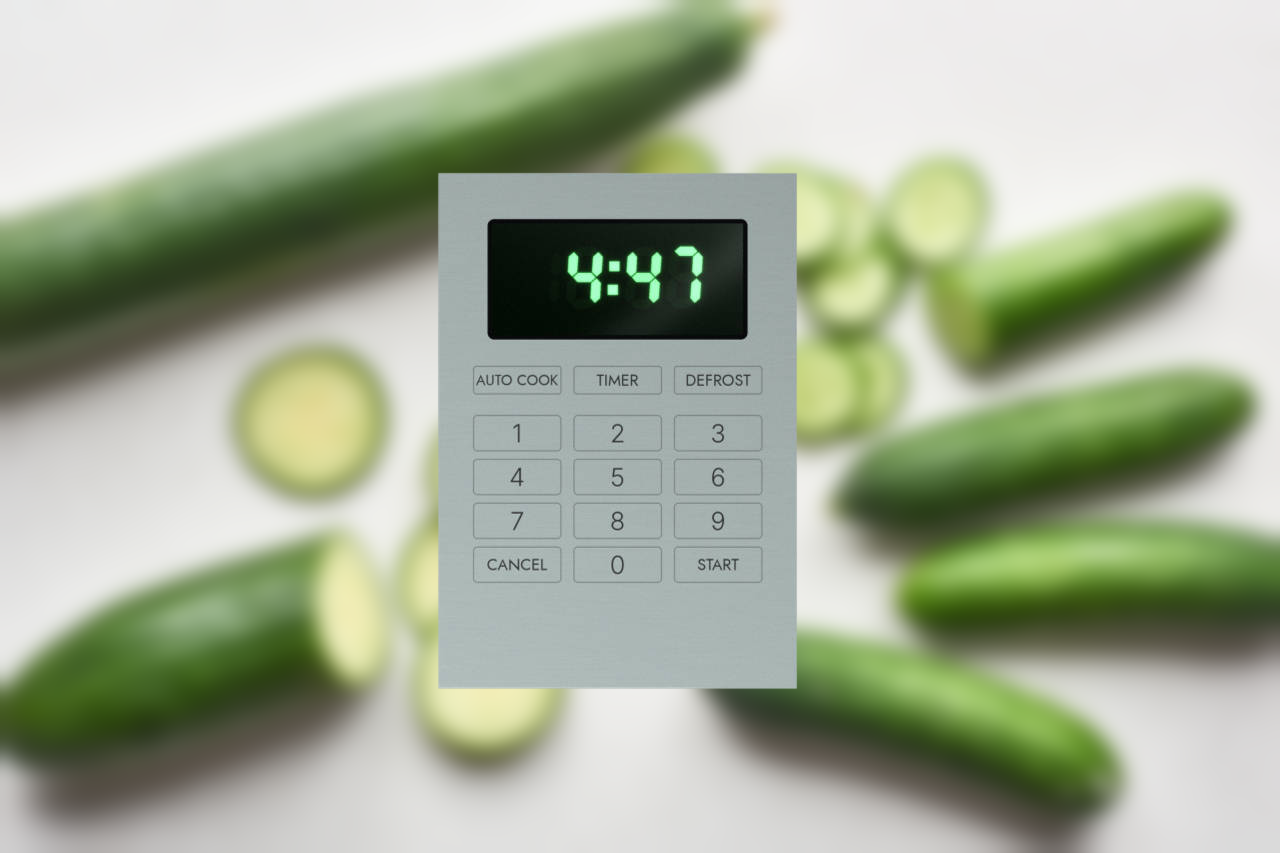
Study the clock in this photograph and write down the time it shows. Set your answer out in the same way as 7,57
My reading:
4,47
